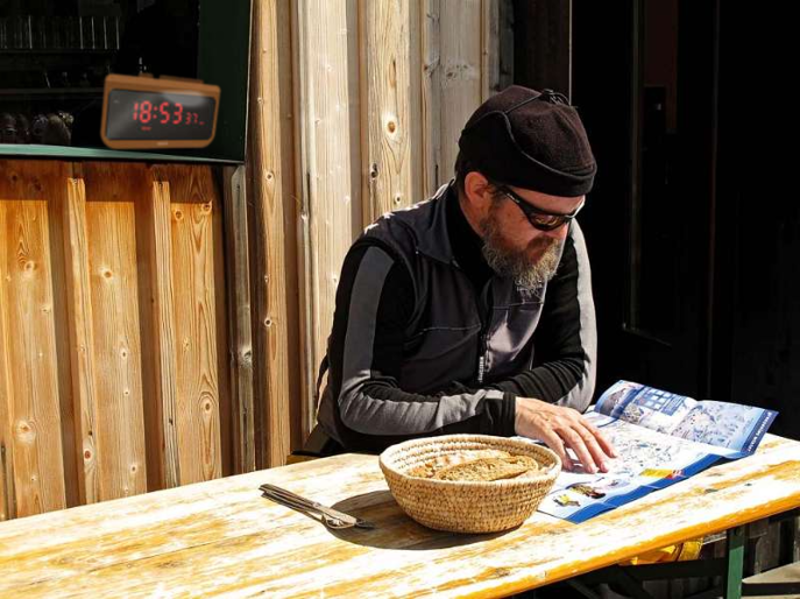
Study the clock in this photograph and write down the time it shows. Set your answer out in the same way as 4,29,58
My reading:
18,53,37
